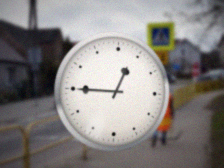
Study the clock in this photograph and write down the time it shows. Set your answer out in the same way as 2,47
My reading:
12,45
